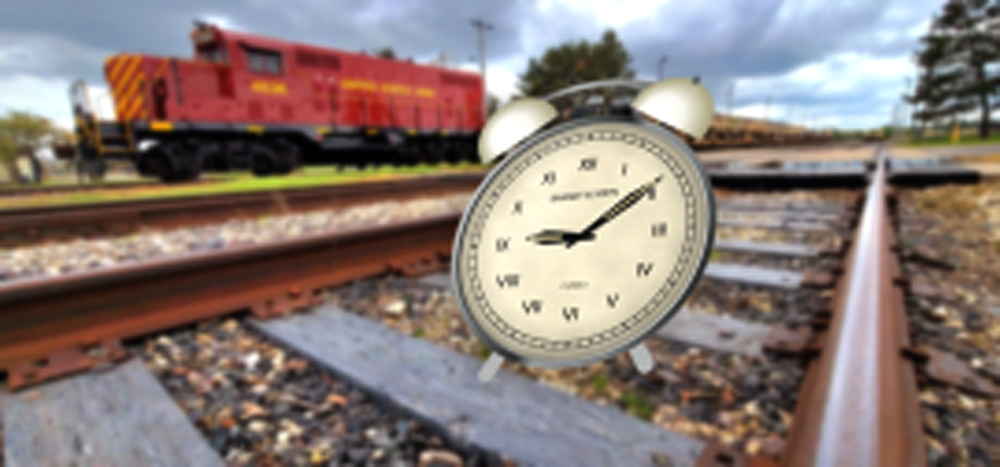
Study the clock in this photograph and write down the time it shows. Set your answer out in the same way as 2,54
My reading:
9,09
